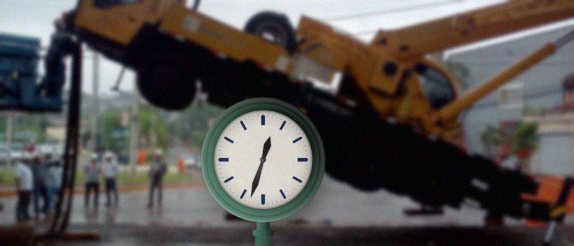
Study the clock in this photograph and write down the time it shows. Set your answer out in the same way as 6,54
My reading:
12,33
